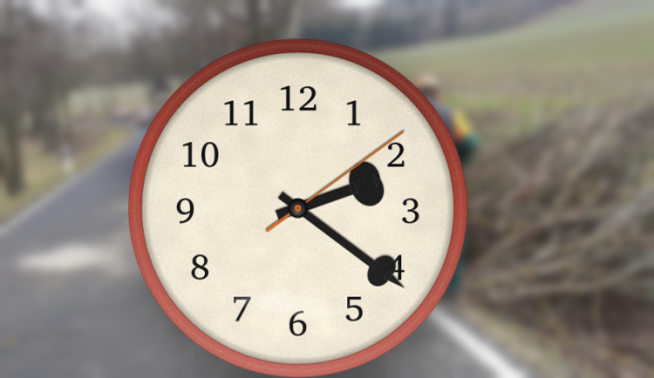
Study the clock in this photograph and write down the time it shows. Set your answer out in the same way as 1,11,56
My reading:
2,21,09
